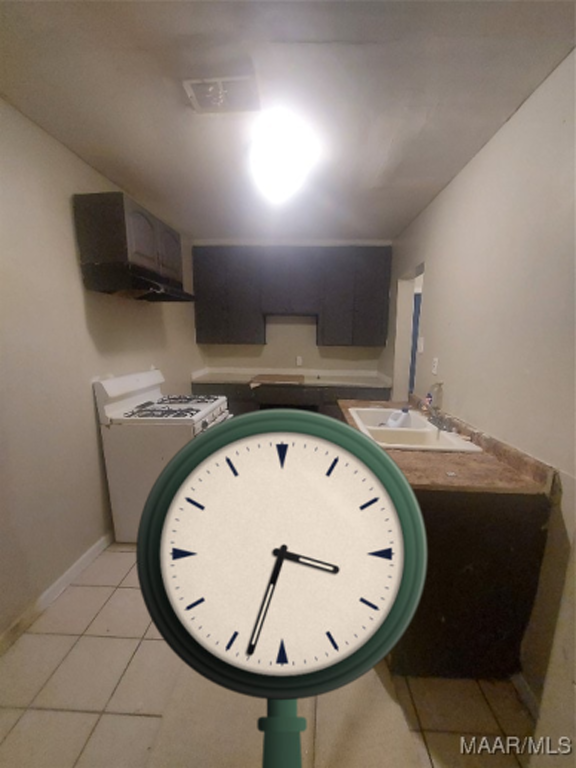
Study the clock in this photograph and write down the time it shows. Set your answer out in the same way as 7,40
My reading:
3,33
